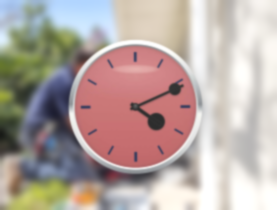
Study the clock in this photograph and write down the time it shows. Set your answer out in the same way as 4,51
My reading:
4,11
